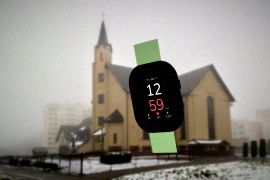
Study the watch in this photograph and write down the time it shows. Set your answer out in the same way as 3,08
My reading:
12,59
